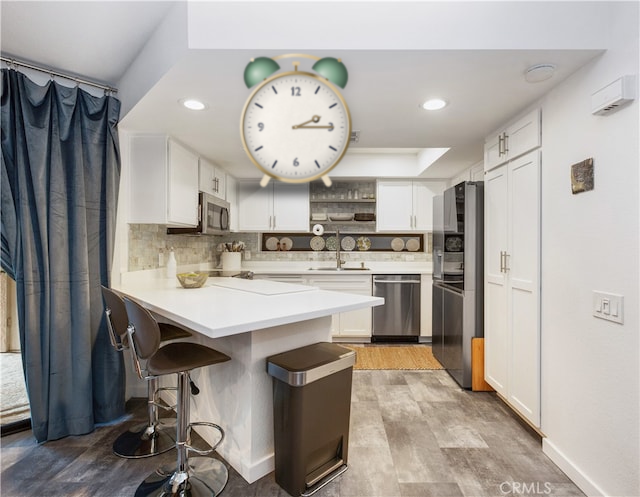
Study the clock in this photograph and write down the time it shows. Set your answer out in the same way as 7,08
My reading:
2,15
